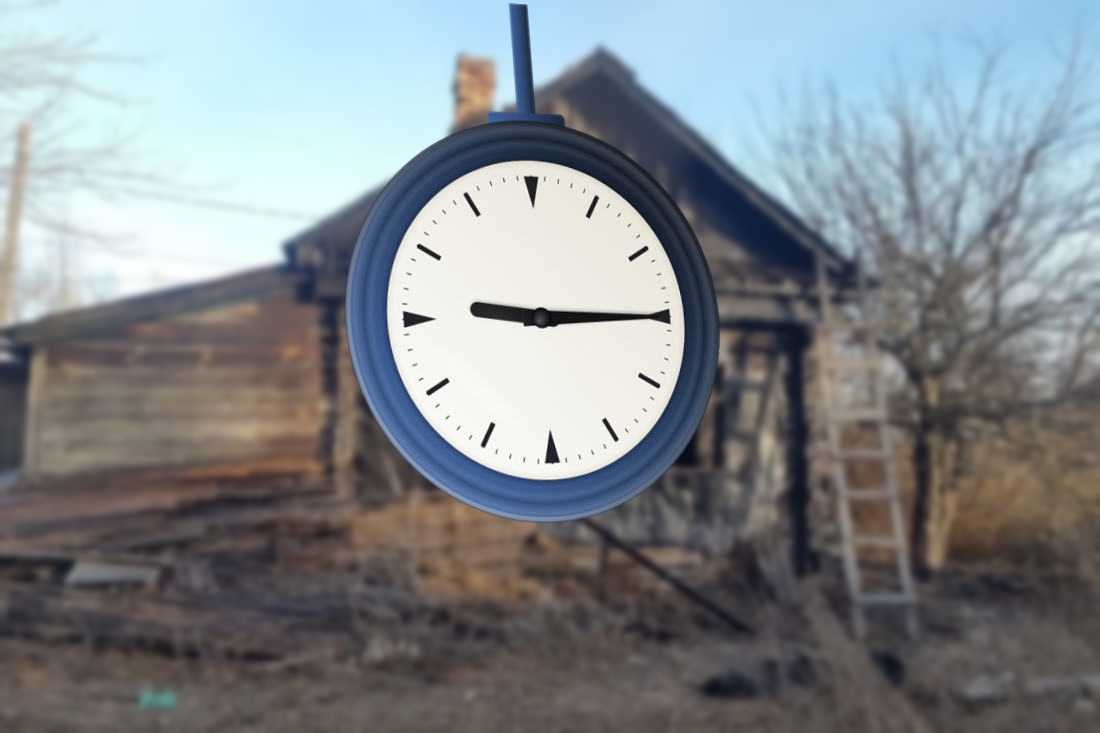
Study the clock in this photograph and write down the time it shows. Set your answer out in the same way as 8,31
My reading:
9,15
